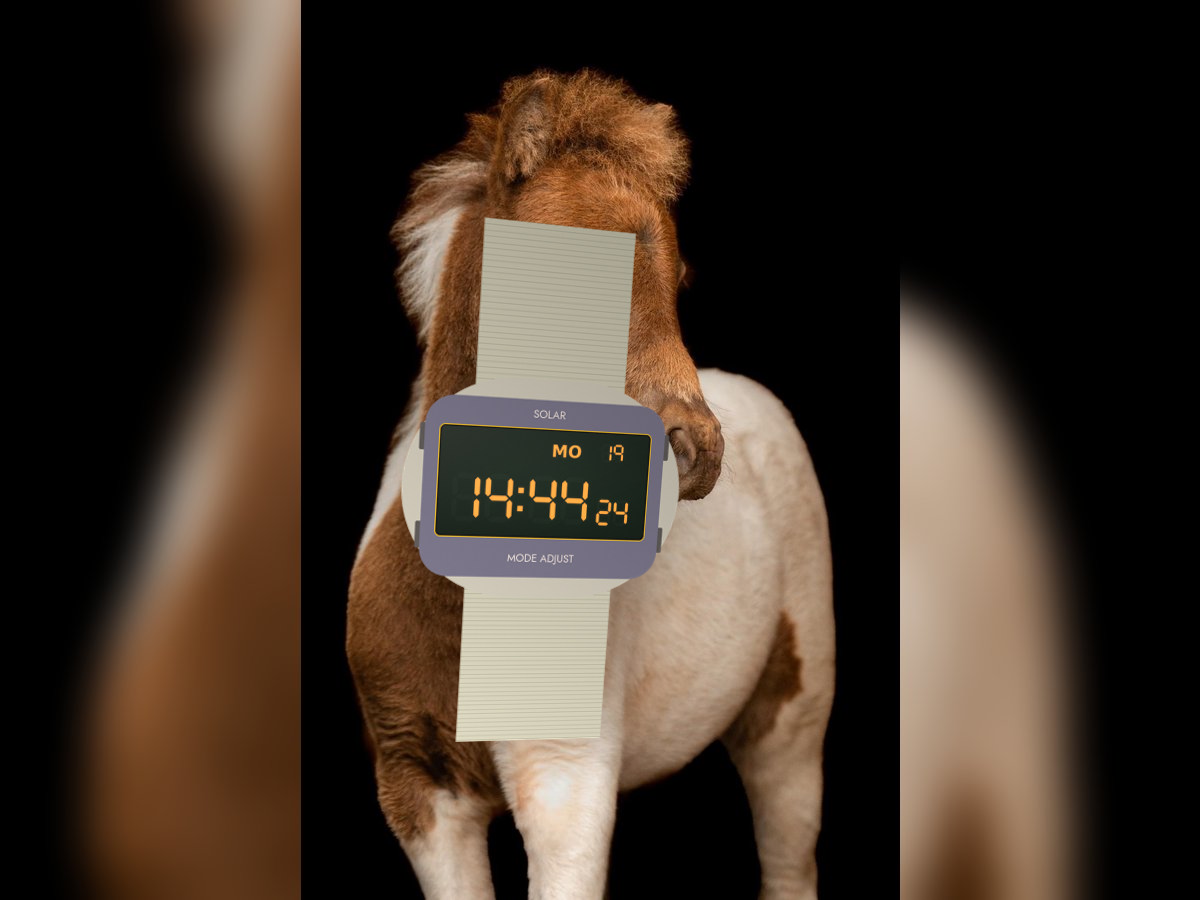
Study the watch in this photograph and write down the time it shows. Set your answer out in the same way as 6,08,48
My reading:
14,44,24
